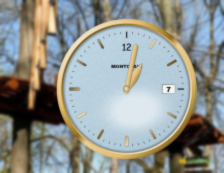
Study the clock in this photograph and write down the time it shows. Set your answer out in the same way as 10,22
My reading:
1,02
